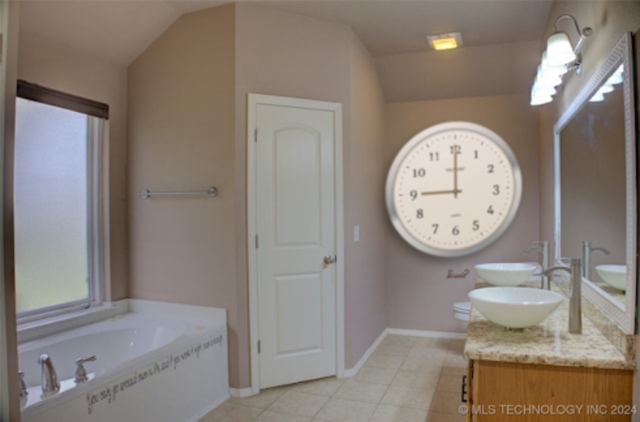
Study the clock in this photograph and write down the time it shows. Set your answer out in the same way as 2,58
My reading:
9,00
